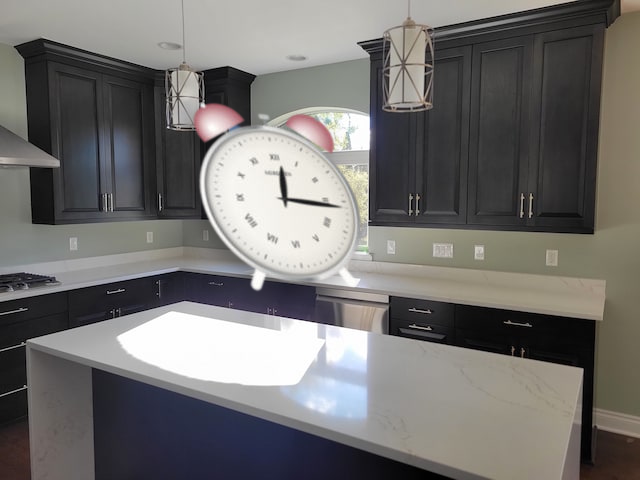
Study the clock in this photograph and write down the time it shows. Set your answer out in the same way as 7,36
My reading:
12,16
